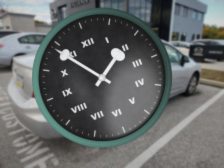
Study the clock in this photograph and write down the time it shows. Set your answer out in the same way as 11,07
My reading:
1,54
